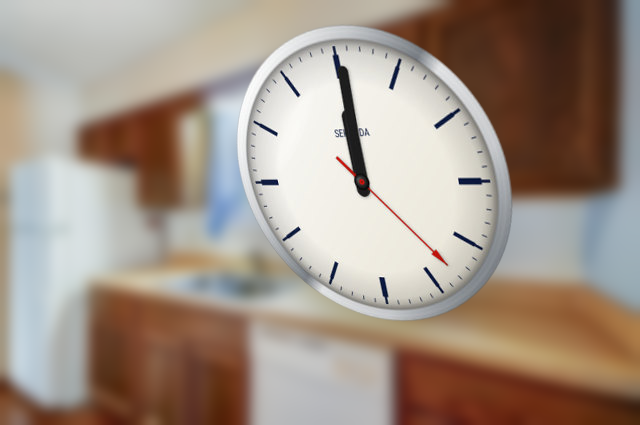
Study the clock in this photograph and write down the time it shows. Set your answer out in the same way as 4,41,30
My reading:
12,00,23
